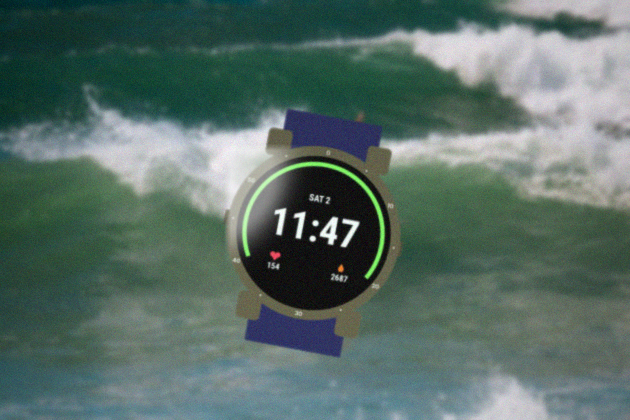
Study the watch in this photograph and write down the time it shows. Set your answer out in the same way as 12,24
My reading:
11,47
